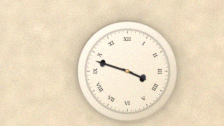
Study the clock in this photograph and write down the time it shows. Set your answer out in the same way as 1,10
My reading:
3,48
